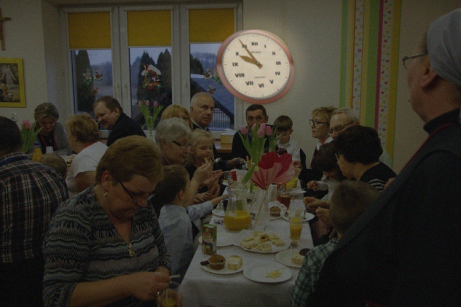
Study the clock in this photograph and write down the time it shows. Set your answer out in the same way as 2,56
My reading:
9,55
